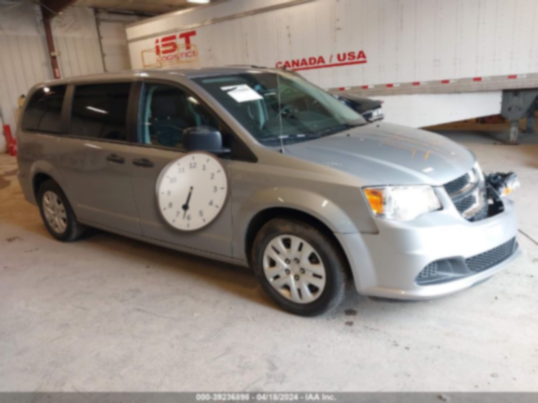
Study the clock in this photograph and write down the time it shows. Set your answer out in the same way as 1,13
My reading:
6,32
